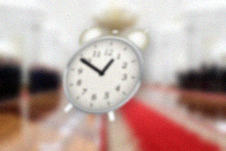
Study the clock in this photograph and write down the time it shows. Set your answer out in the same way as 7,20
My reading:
12,49
